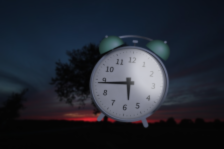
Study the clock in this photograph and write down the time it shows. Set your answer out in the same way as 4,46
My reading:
5,44
